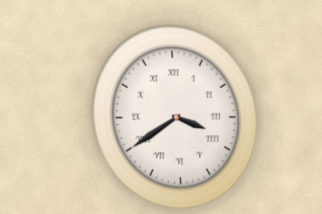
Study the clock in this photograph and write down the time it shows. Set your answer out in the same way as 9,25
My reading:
3,40
